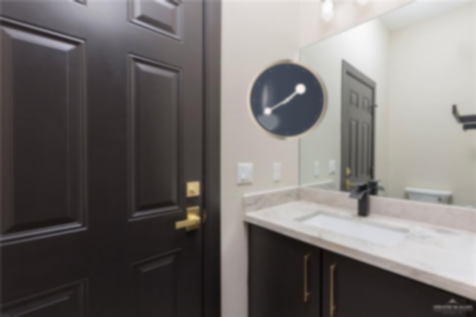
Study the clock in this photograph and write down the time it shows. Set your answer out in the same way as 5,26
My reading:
1,40
